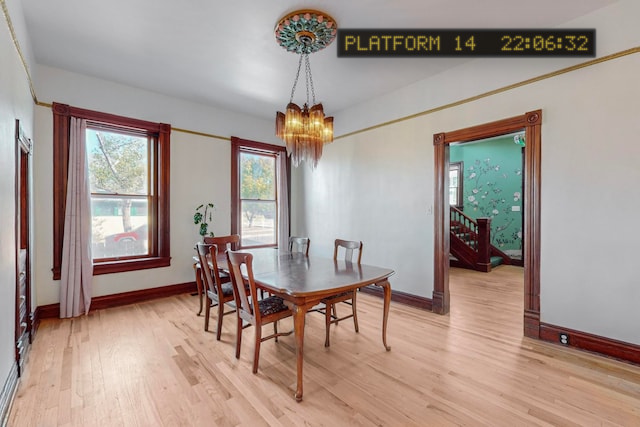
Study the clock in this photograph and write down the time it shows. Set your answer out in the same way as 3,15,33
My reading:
22,06,32
